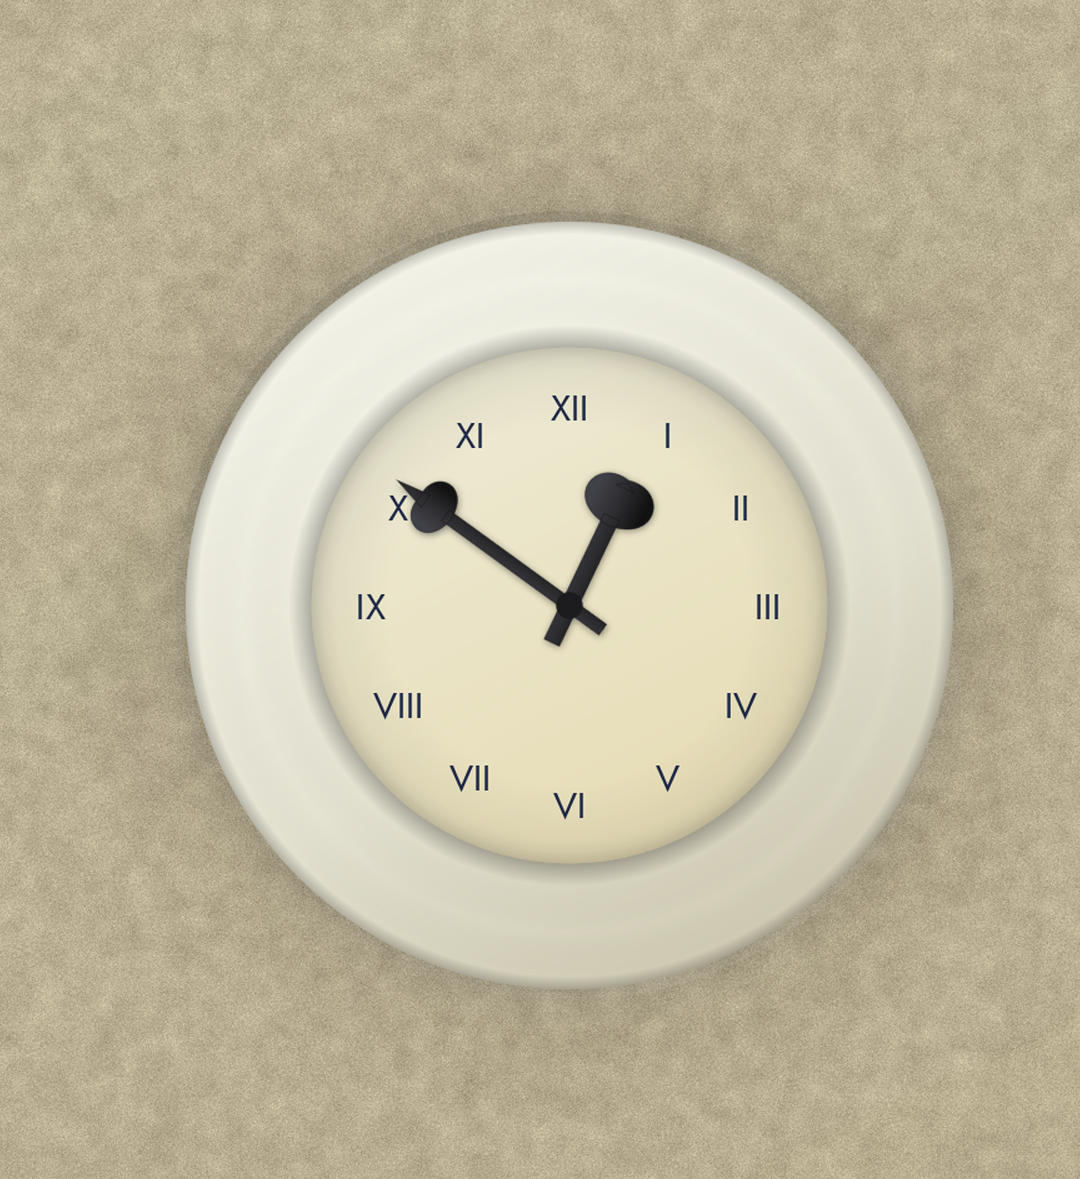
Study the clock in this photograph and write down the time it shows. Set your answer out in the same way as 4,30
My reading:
12,51
